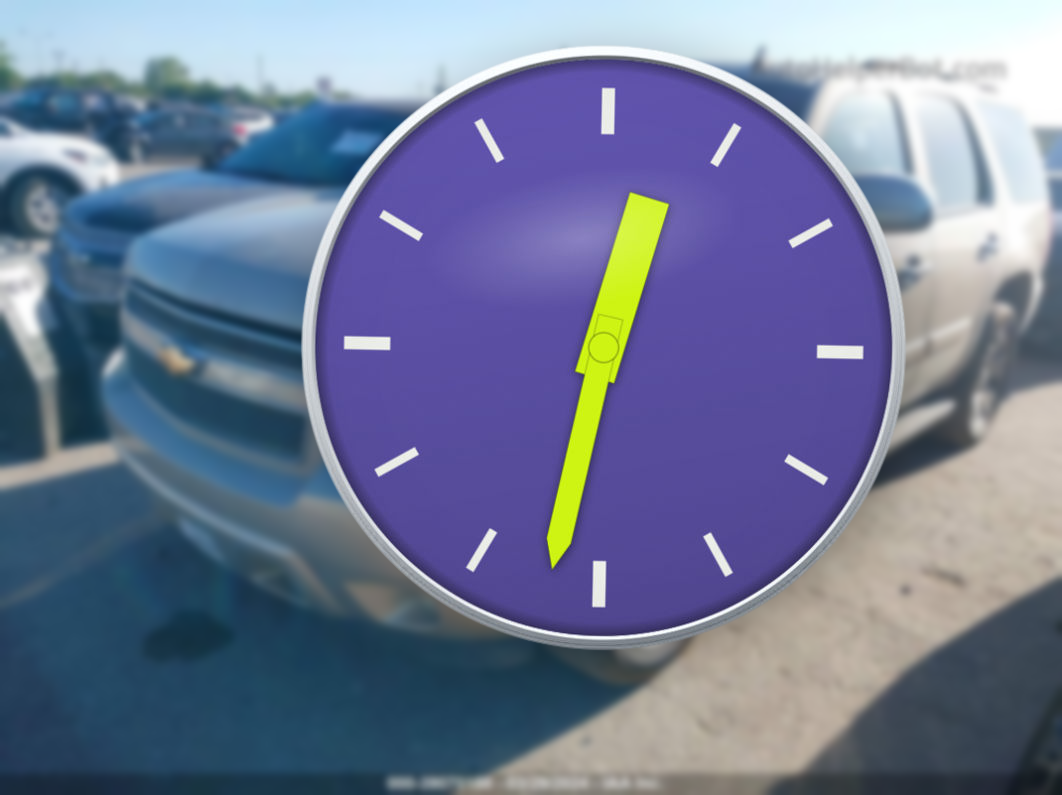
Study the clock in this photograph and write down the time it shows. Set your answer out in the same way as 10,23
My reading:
12,32
